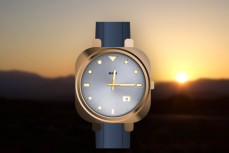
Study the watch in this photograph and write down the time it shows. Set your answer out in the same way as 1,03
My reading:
12,15
